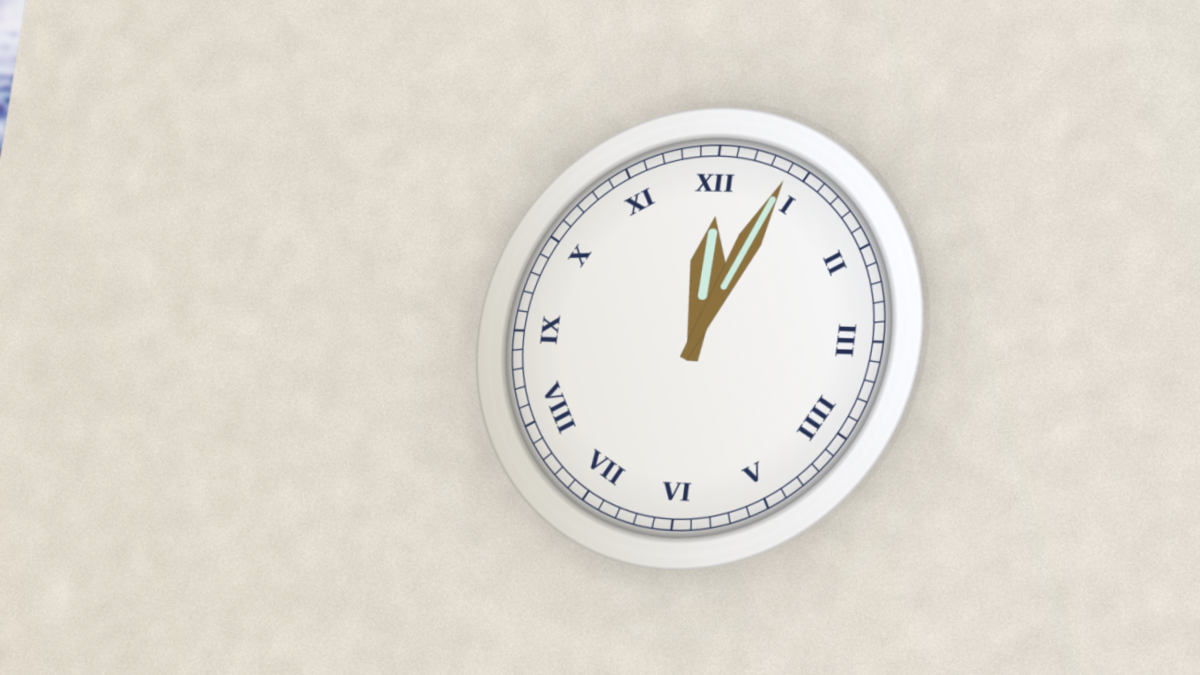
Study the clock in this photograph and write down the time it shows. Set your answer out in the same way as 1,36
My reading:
12,04
